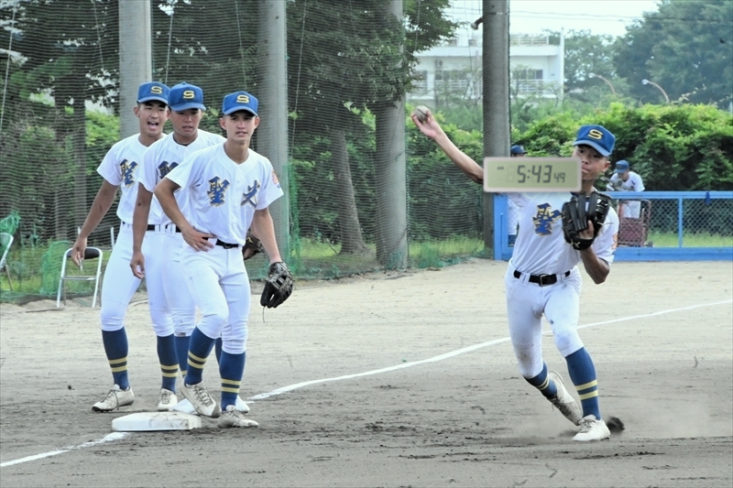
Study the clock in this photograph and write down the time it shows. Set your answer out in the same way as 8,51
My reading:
5,43
